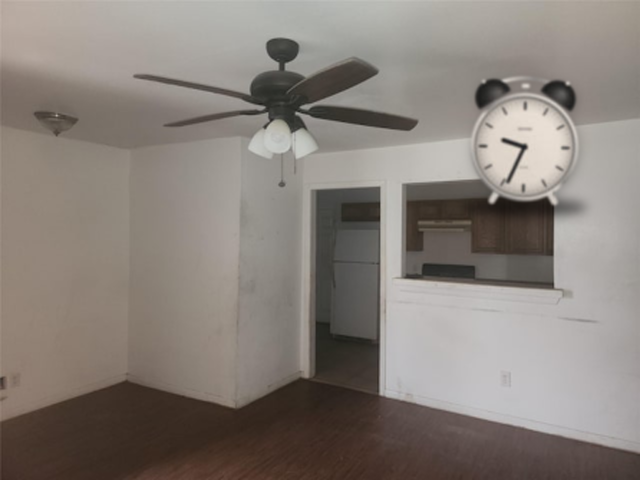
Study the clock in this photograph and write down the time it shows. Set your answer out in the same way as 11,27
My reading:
9,34
